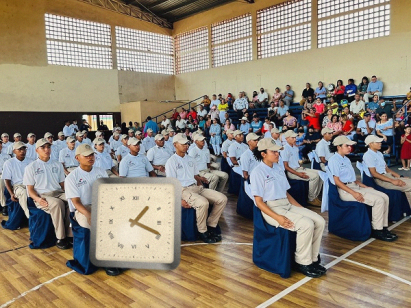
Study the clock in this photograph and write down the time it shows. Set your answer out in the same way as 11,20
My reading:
1,19
